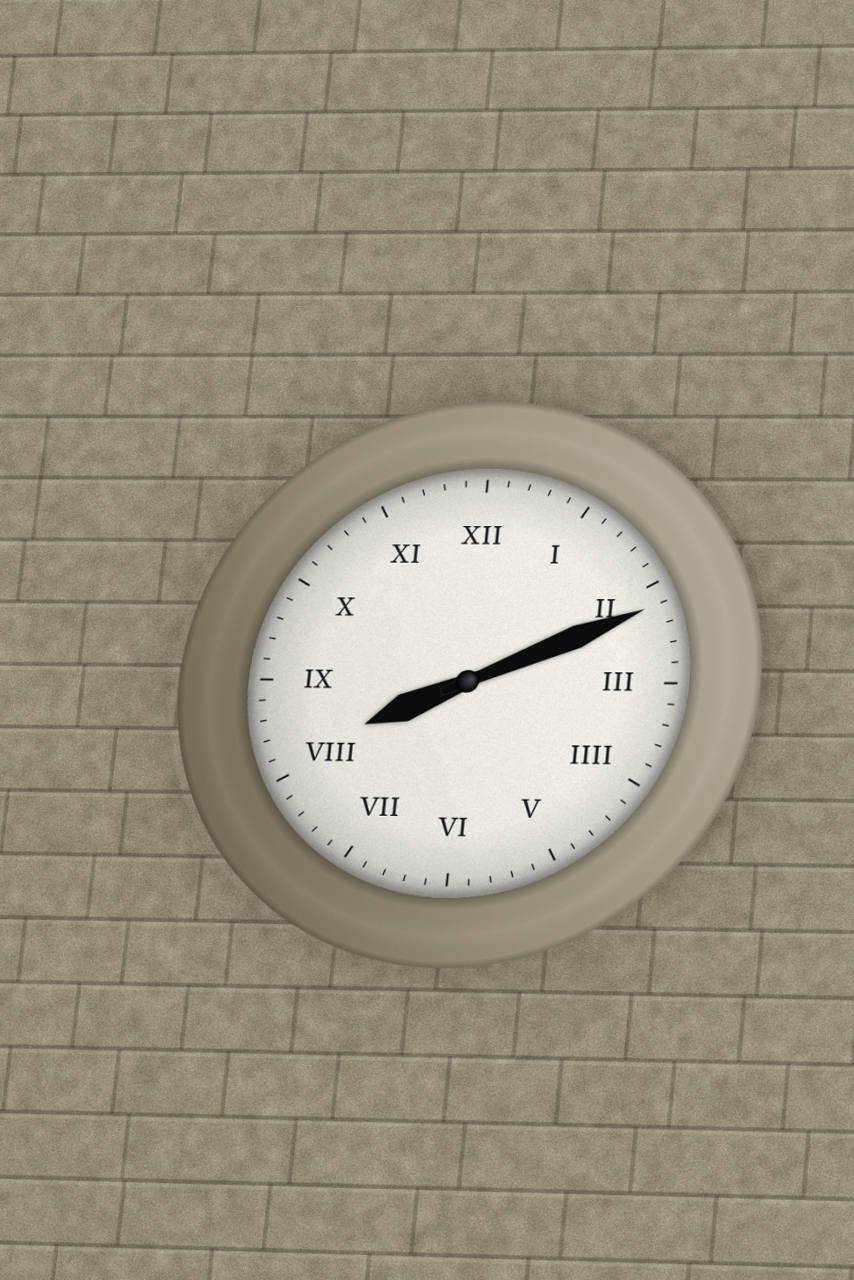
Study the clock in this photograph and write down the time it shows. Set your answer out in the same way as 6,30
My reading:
8,11
